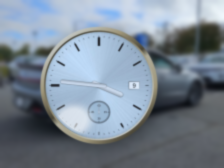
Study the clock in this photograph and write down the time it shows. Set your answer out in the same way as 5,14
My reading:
3,46
